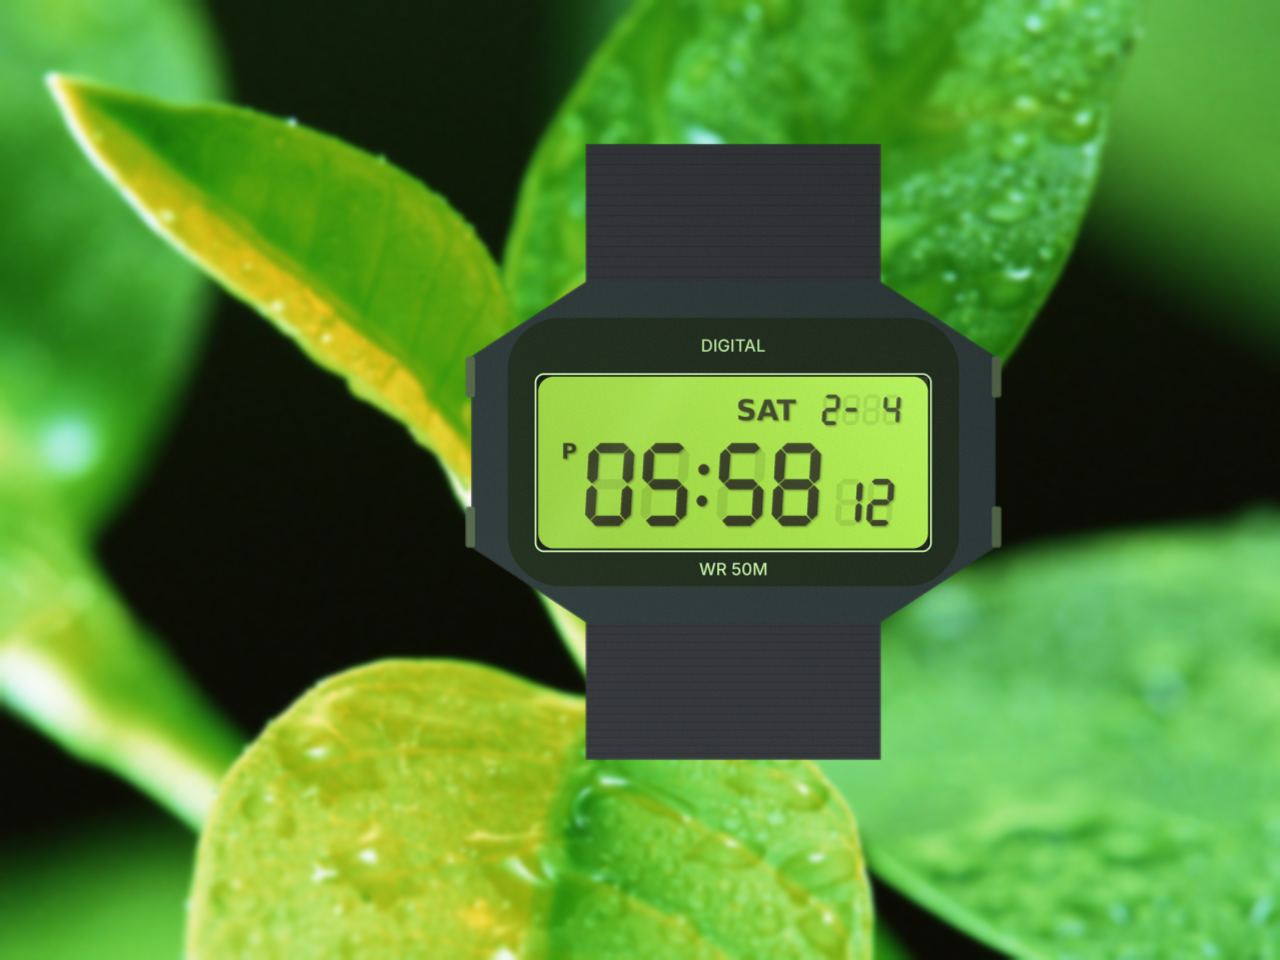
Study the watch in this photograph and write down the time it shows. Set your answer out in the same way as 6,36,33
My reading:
5,58,12
